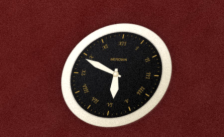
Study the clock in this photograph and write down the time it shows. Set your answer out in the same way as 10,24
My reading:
5,49
